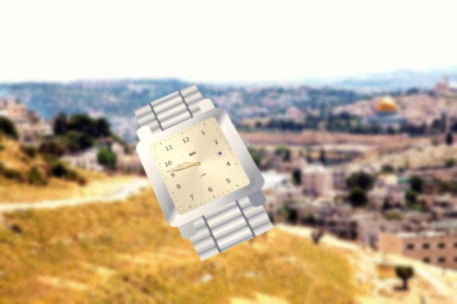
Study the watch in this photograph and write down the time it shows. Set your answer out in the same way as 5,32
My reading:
9,47
